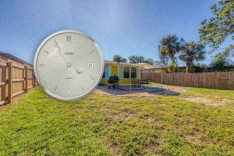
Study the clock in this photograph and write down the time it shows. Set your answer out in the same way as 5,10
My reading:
3,54
